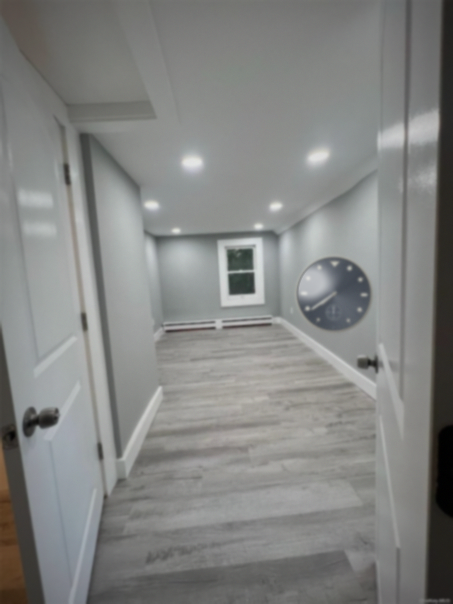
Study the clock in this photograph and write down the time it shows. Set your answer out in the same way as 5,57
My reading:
7,39
